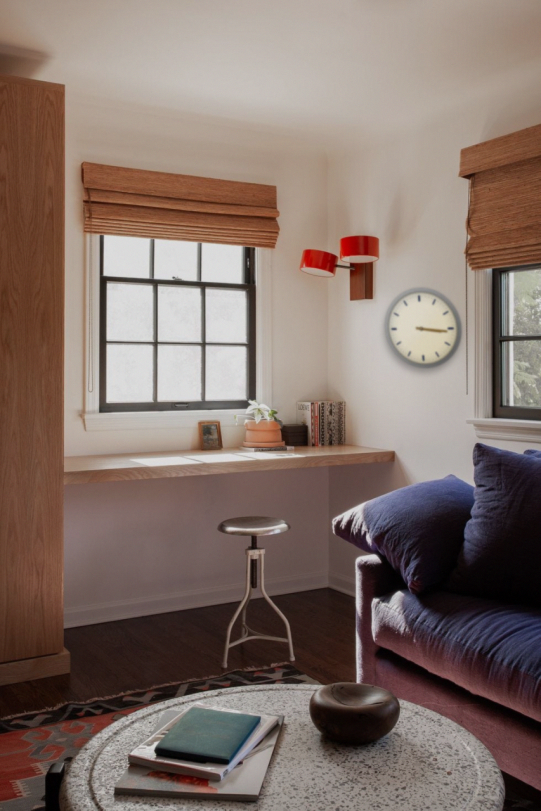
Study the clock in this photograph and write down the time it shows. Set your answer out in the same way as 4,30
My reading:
3,16
